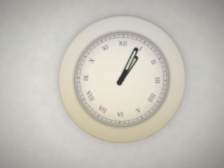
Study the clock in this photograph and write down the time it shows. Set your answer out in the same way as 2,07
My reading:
1,04
